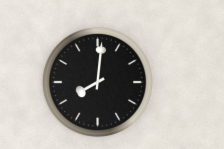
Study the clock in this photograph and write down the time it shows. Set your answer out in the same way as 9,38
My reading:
8,01
